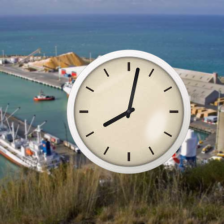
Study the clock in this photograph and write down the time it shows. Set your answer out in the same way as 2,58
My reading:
8,02
